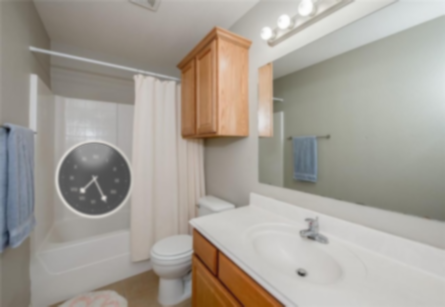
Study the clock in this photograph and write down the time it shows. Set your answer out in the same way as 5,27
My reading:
7,25
